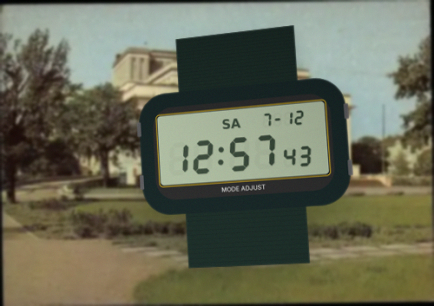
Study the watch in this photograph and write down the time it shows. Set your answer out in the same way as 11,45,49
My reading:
12,57,43
